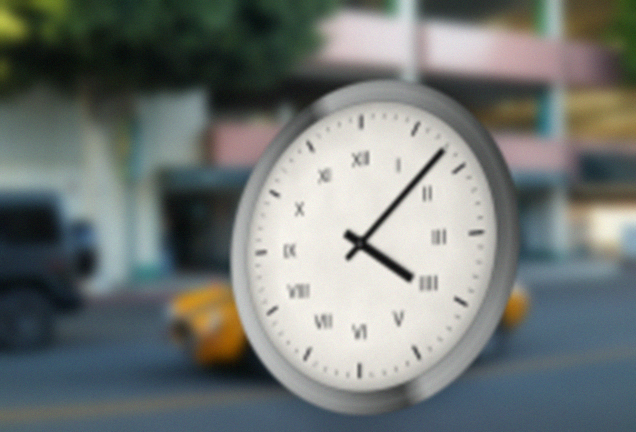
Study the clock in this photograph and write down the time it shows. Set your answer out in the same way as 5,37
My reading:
4,08
